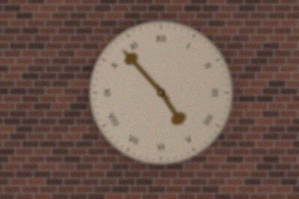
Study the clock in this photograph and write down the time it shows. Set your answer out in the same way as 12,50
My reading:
4,53
